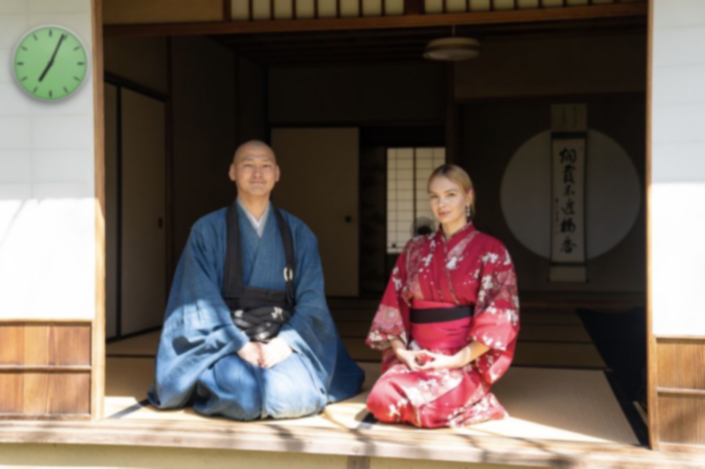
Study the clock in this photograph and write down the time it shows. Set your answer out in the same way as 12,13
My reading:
7,04
